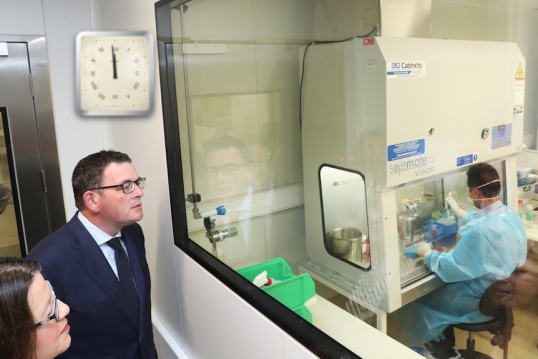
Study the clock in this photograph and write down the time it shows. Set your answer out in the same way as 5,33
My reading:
11,59
